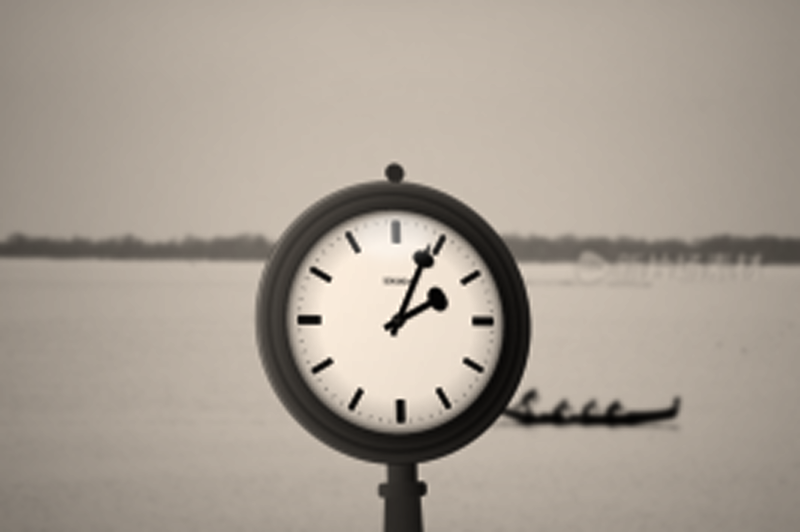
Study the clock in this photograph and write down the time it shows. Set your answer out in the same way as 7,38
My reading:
2,04
